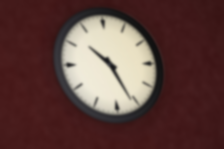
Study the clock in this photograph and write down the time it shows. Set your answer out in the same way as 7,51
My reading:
10,26
